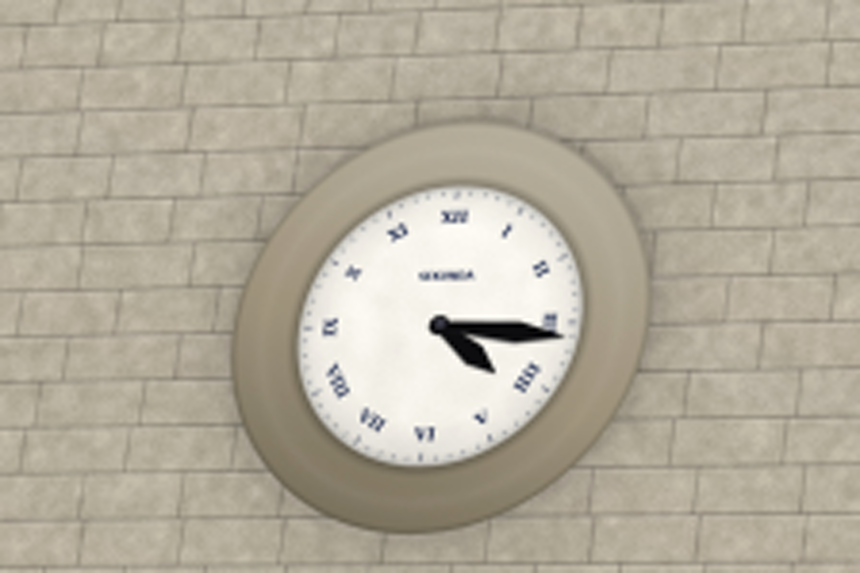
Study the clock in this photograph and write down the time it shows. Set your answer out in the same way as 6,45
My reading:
4,16
